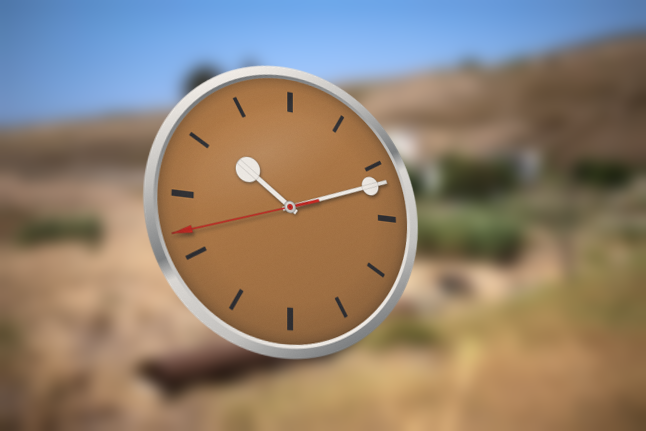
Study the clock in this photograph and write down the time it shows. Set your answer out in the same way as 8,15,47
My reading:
10,11,42
